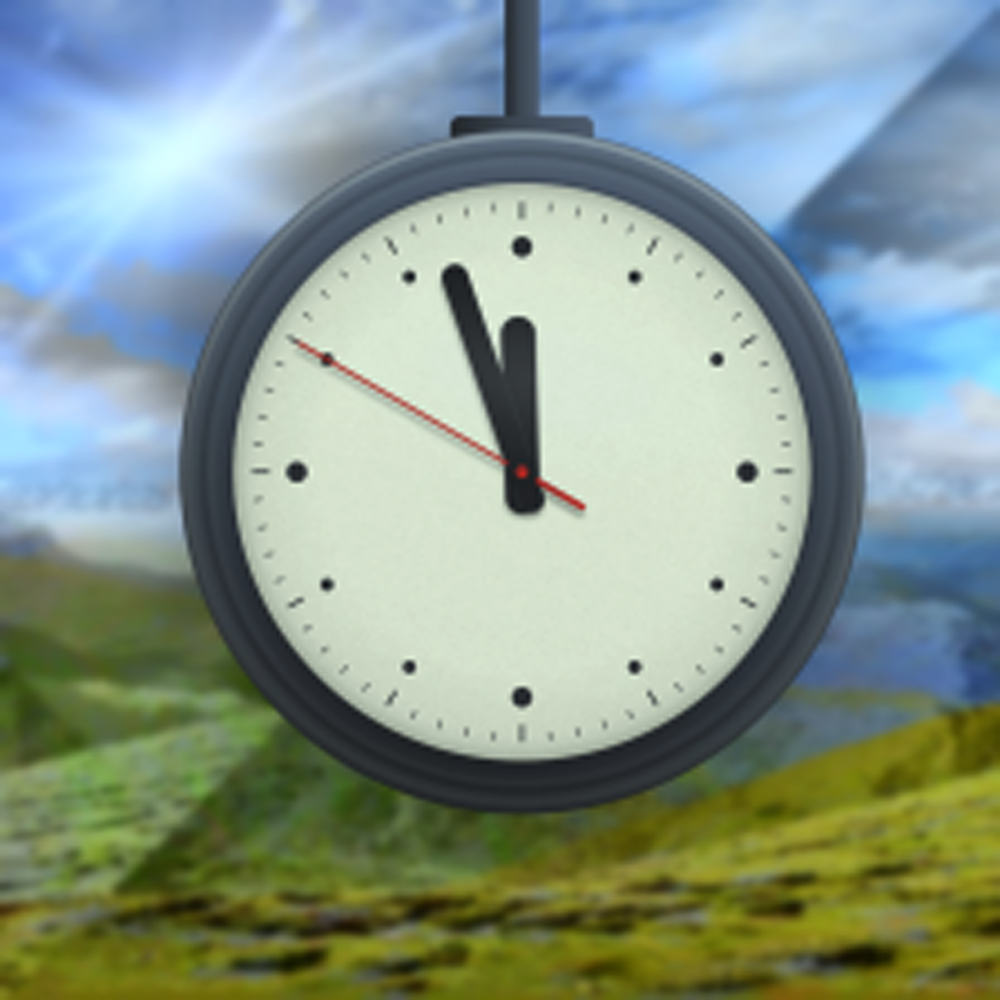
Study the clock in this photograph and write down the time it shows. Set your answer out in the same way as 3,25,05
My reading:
11,56,50
